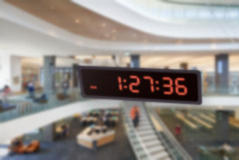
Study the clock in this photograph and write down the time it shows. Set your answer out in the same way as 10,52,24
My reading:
1,27,36
